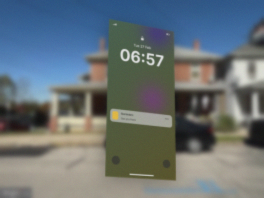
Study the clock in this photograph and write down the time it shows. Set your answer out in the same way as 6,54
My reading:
6,57
